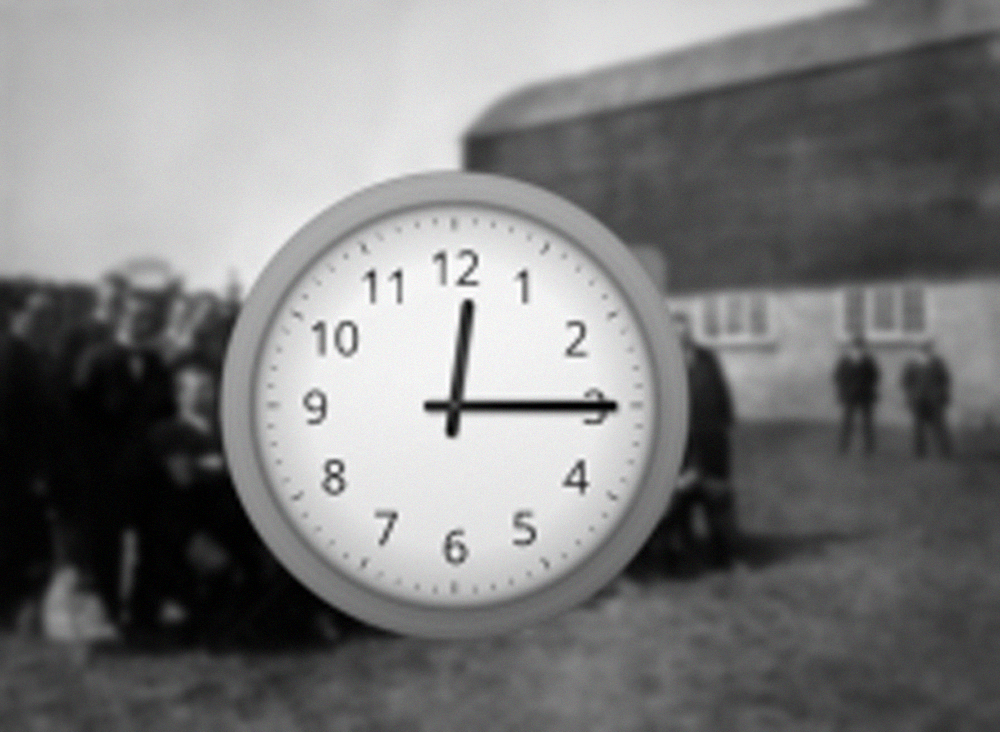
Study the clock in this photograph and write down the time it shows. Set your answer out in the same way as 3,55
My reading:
12,15
